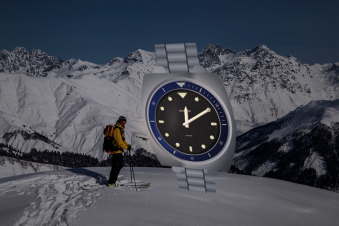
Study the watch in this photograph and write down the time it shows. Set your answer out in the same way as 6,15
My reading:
12,10
